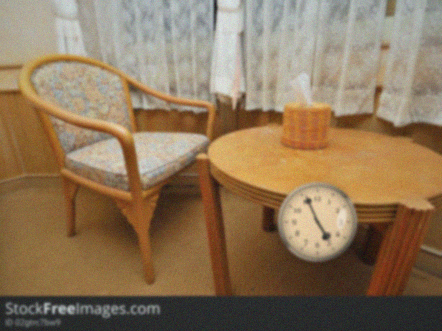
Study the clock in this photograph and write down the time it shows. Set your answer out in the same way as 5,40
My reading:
4,56
